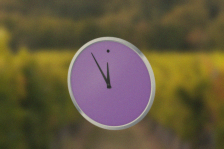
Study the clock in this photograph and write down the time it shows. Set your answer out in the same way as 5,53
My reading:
11,55
